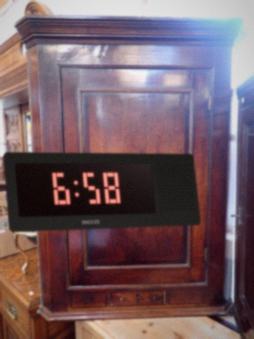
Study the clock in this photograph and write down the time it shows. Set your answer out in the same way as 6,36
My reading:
6,58
